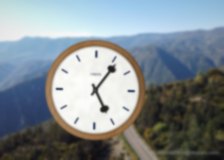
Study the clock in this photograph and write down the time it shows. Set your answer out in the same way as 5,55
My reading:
5,06
